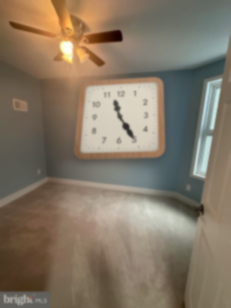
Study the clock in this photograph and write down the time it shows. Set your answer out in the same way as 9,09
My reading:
11,25
